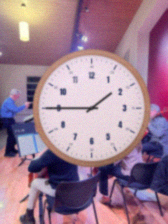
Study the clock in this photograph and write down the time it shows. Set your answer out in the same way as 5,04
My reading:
1,45
